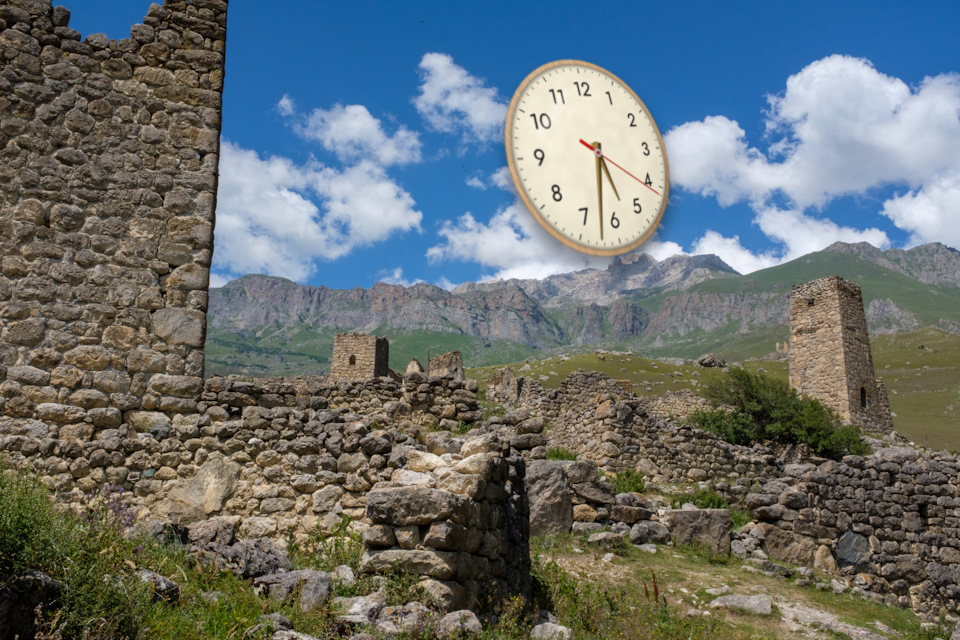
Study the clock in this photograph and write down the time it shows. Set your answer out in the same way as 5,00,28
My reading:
5,32,21
